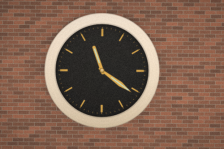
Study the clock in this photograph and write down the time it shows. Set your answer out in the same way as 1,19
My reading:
11,21
